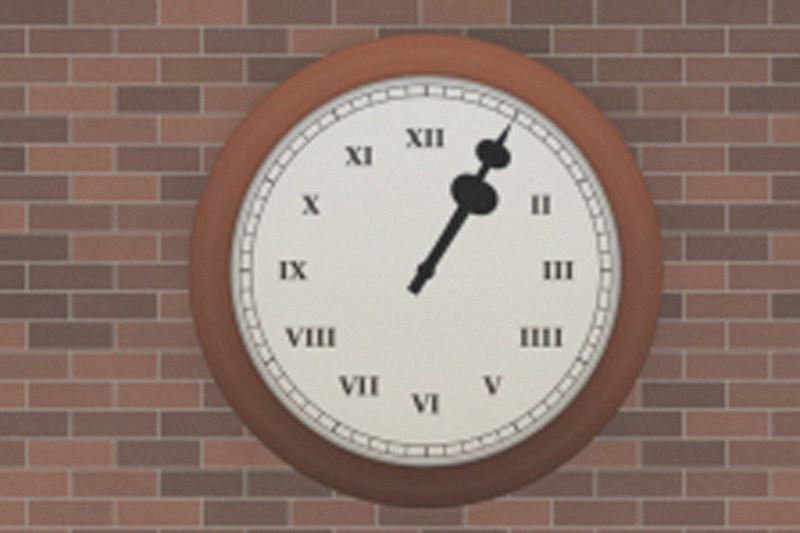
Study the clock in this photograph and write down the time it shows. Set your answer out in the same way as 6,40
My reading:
1,05
